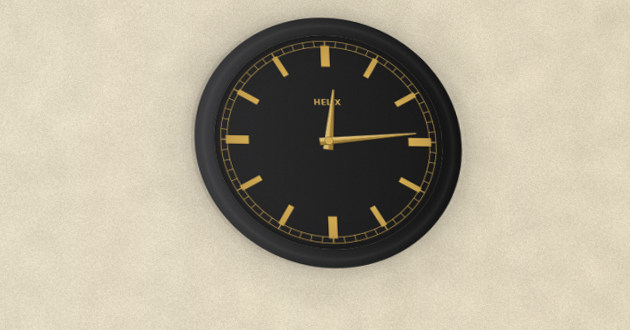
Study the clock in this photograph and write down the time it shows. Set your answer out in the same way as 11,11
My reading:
12,14
